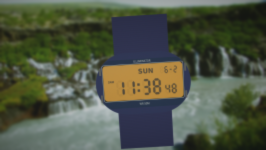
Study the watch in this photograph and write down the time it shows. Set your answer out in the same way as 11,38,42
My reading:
11,38,48
